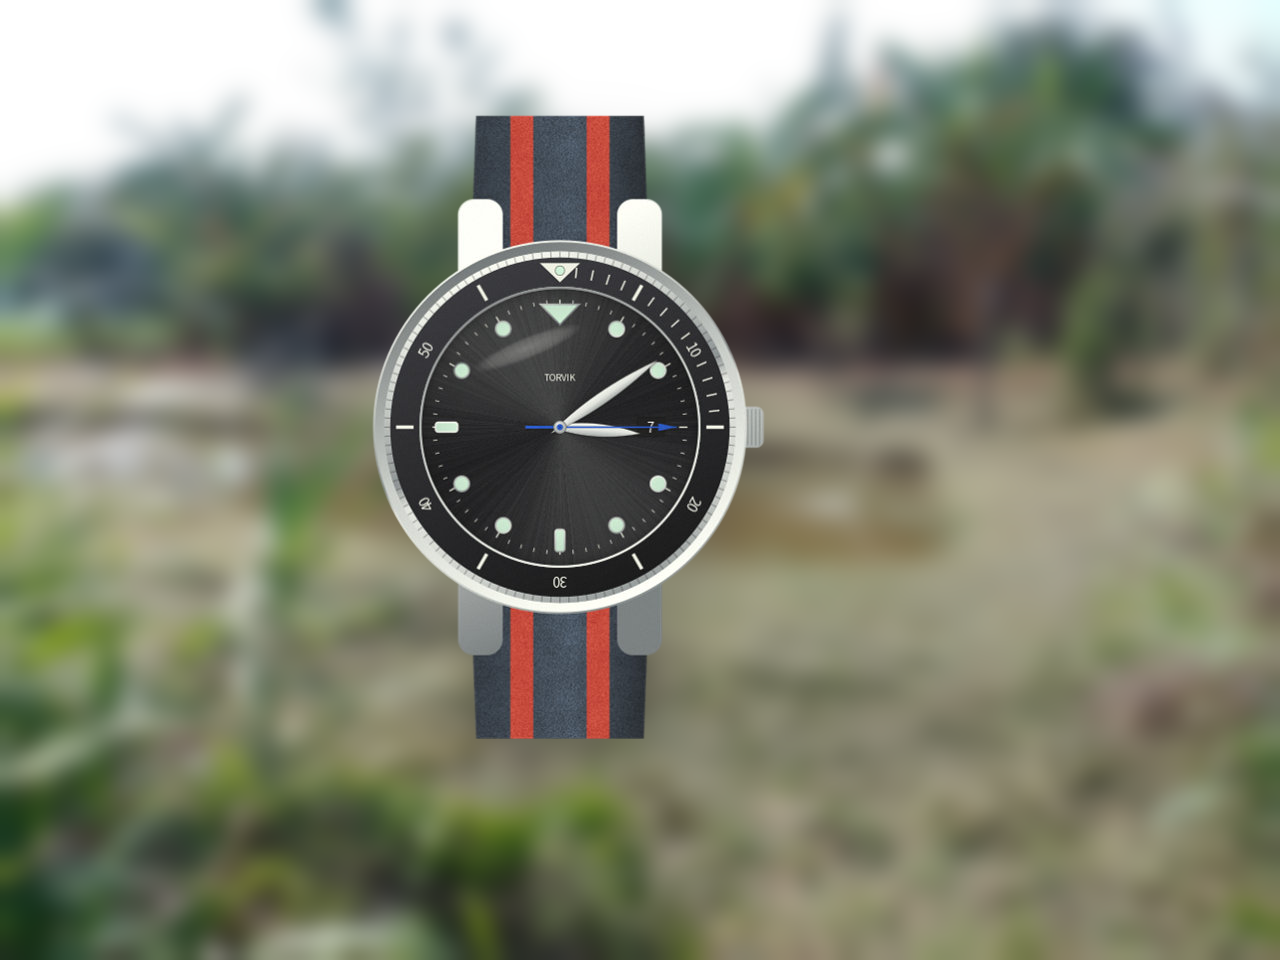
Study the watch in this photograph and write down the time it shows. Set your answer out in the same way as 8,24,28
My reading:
3,09,15
